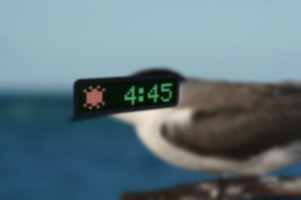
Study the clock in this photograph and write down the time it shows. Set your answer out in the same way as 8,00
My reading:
4,45
